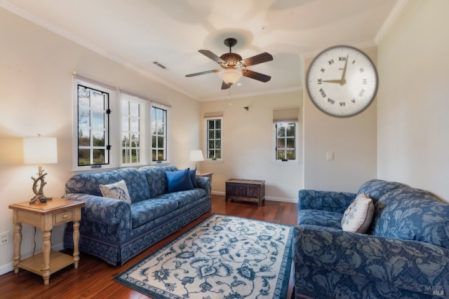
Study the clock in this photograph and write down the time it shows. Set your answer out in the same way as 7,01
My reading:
9,02
